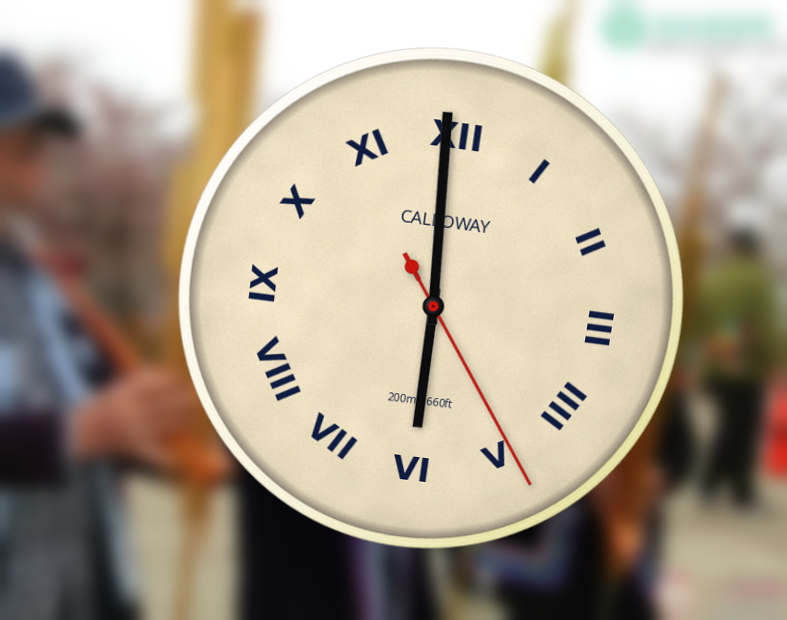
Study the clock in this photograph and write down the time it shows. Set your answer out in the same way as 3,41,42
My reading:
5,59,24
